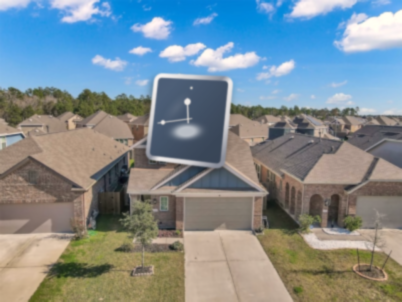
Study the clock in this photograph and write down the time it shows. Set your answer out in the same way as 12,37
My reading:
11,43
